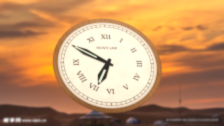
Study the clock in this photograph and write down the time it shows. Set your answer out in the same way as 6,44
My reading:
6,50
